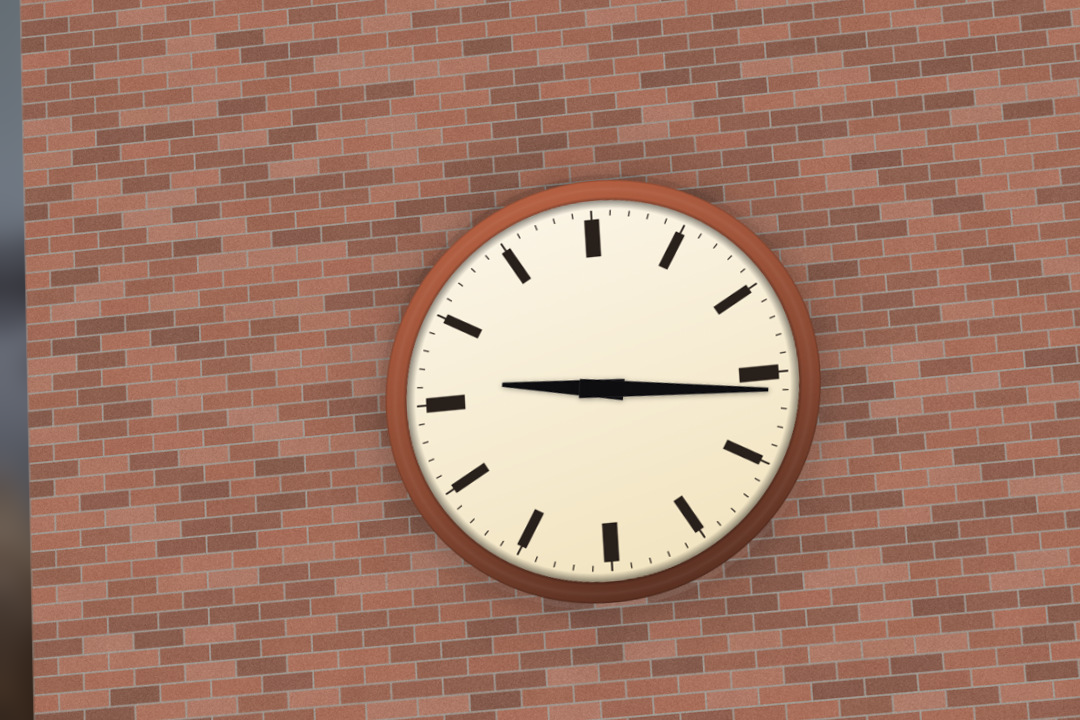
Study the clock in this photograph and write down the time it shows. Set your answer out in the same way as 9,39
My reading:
9,16
